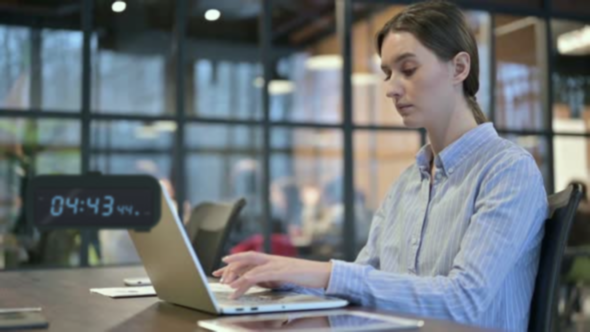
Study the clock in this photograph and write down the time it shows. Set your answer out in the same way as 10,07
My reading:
4,43
